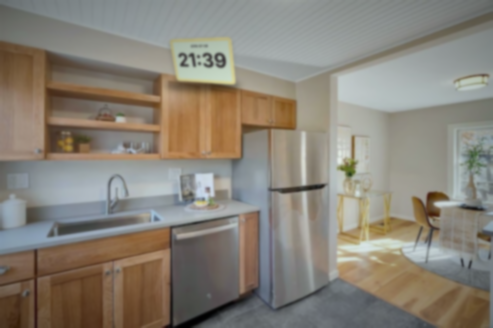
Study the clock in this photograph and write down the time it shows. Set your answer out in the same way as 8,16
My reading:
21,39
